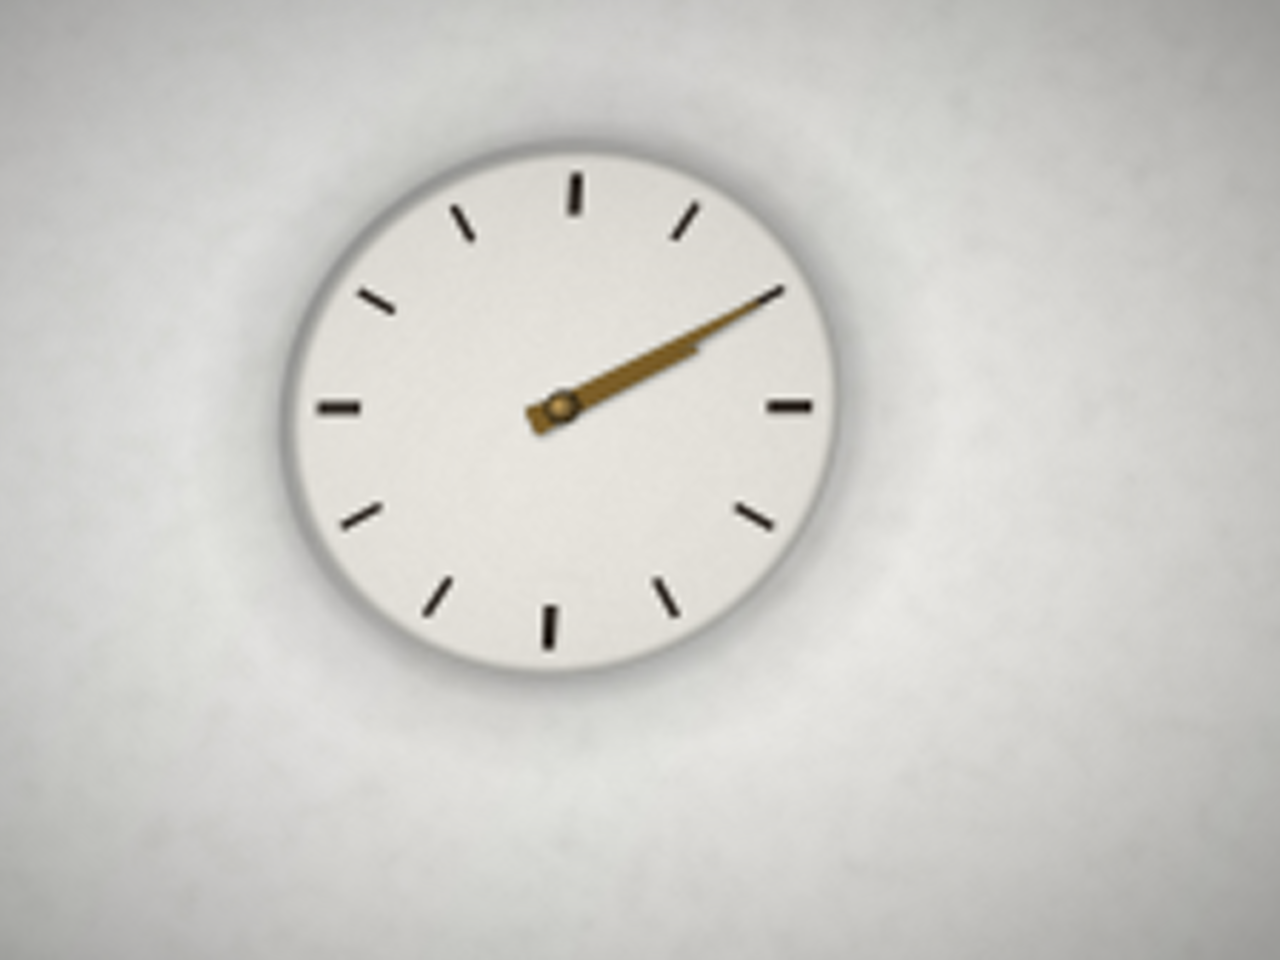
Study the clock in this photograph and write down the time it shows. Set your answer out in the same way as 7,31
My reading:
2,10
